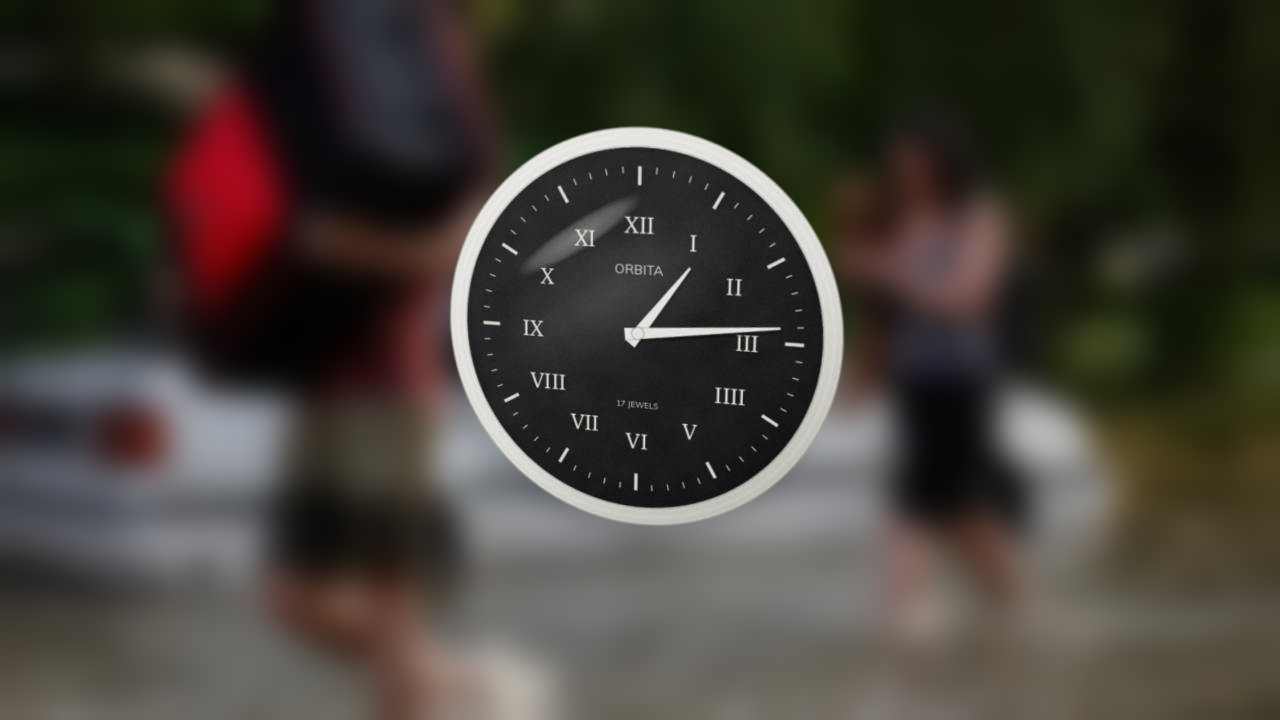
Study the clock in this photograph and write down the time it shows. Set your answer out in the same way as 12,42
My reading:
1,14
